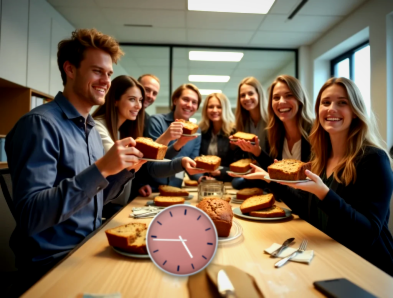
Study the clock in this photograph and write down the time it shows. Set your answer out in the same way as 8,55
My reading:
4,44
